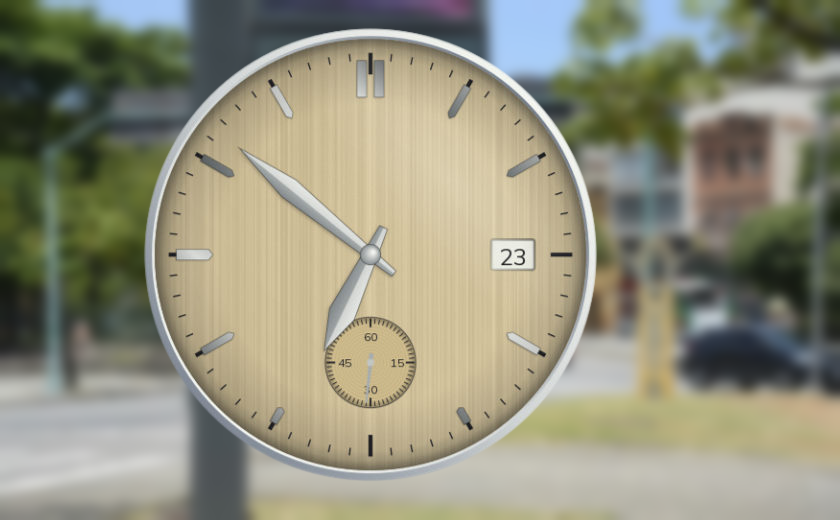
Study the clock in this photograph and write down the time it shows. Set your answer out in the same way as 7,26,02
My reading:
6,51,31
